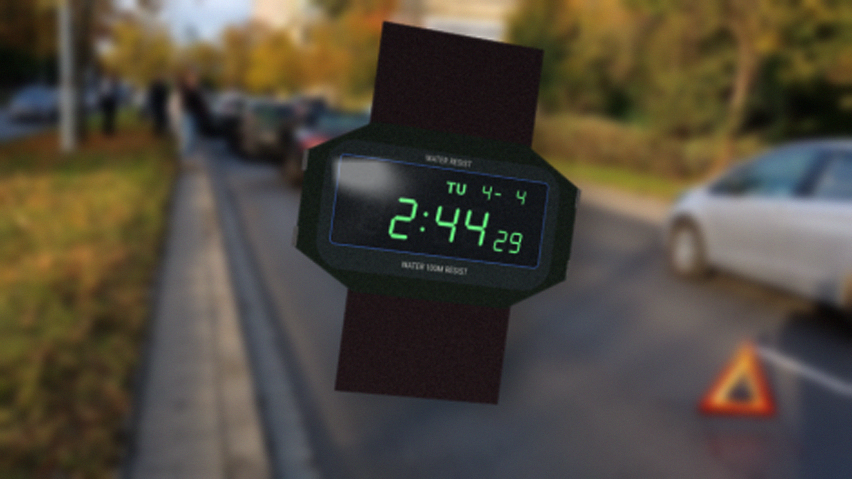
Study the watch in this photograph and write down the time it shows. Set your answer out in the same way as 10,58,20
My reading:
2,44,29
